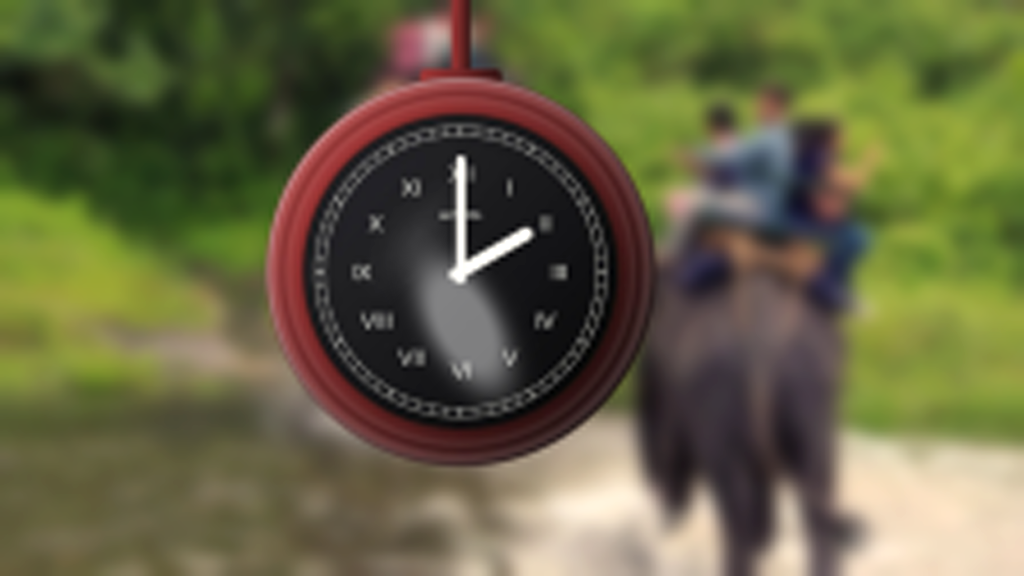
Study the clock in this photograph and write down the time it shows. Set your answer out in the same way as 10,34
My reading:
2,00
